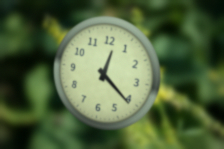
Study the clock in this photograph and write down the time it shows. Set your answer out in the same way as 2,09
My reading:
12,21
